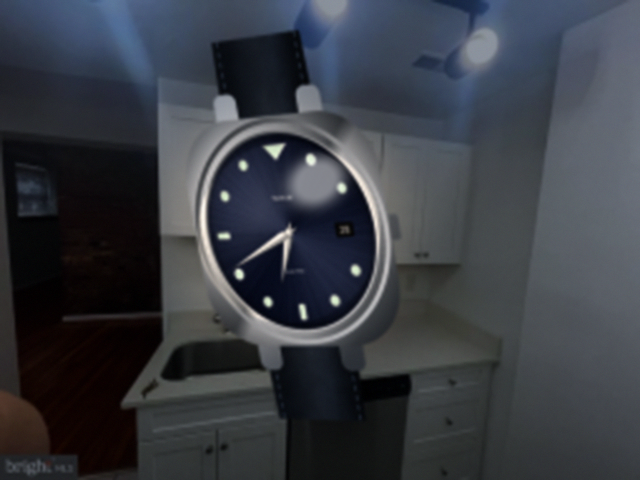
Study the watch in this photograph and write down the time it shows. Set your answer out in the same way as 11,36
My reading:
6,41
